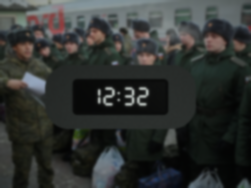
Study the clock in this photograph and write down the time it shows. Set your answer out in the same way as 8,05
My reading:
12,32
